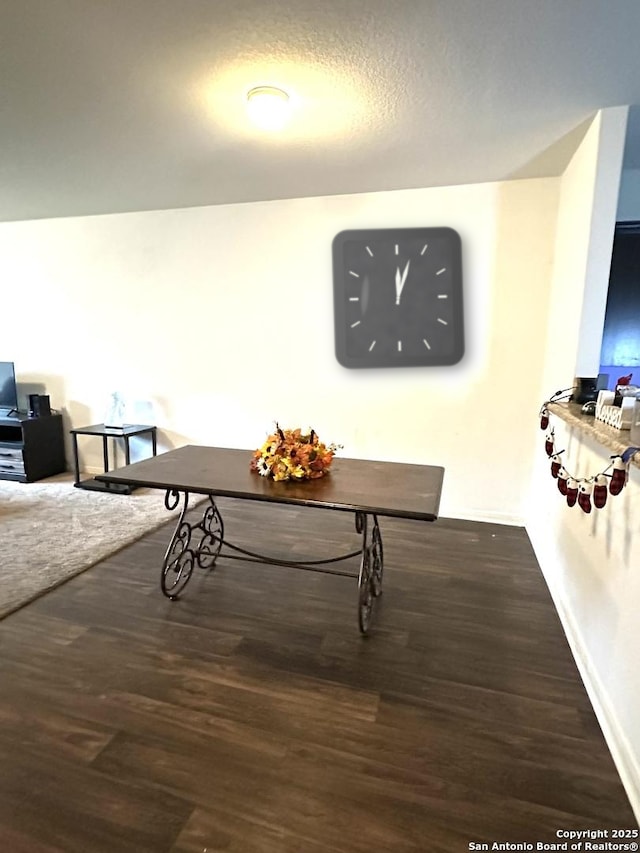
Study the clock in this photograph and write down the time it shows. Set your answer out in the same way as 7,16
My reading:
12,03
